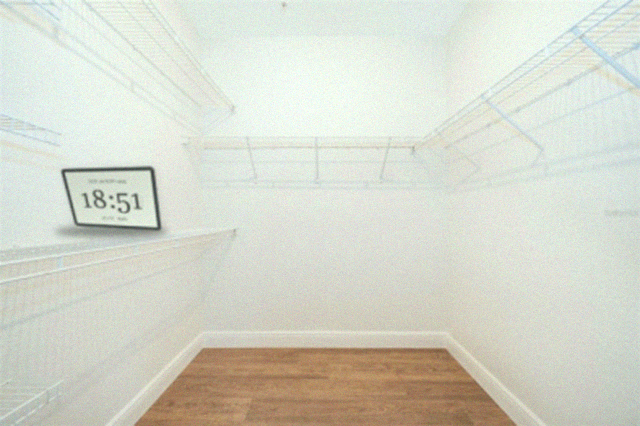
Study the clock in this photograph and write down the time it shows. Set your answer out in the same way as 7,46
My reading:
18,51
